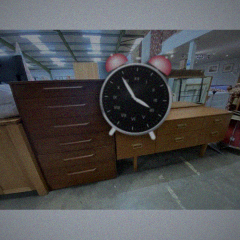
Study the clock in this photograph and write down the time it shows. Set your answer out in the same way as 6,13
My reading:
3,54
